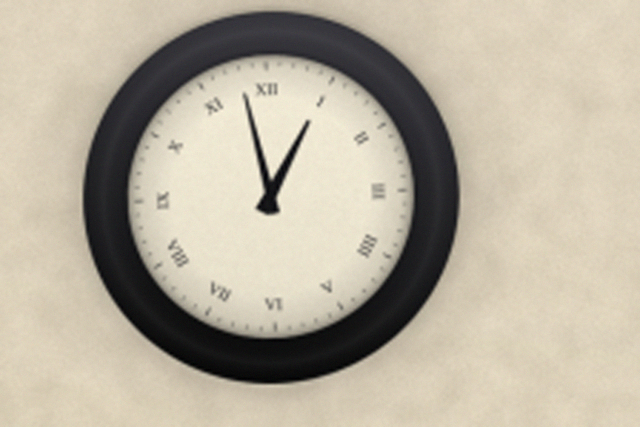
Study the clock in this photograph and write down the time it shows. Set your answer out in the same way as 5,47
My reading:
12,58
